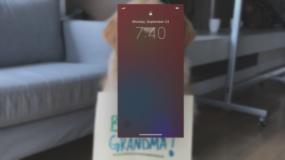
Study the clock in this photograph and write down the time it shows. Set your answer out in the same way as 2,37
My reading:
7,40
